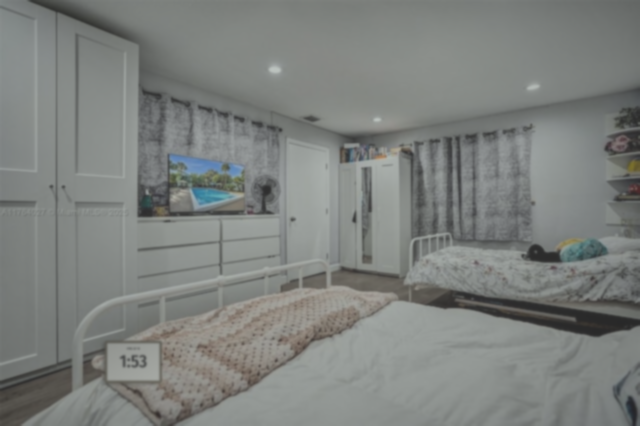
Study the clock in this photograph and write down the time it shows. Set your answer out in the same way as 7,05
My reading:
1,53
